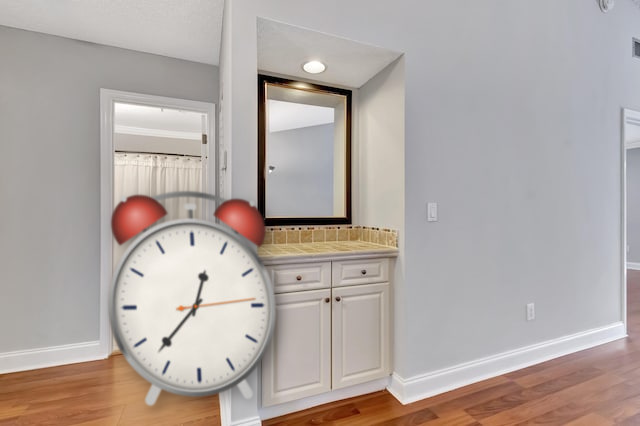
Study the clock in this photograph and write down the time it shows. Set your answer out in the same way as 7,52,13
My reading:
12,37,14
